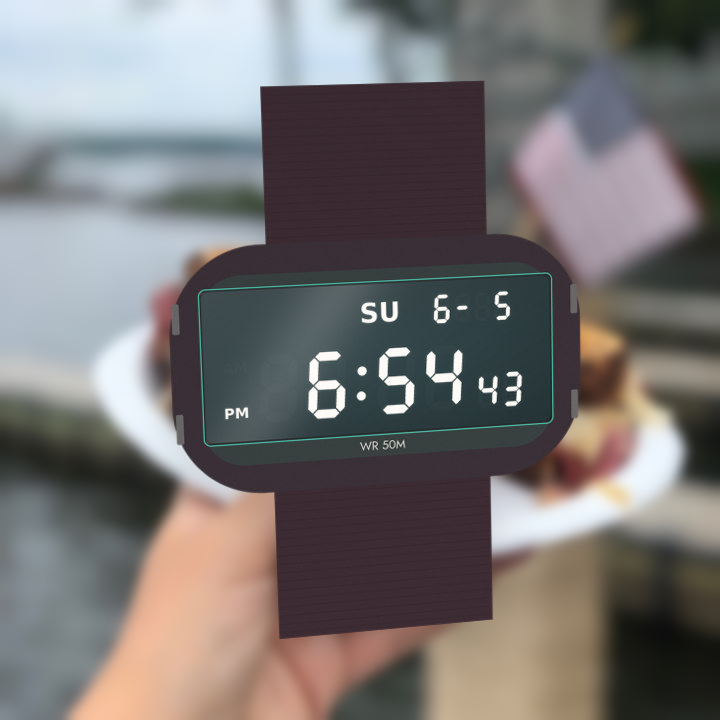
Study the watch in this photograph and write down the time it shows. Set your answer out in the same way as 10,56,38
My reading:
6,54,43
